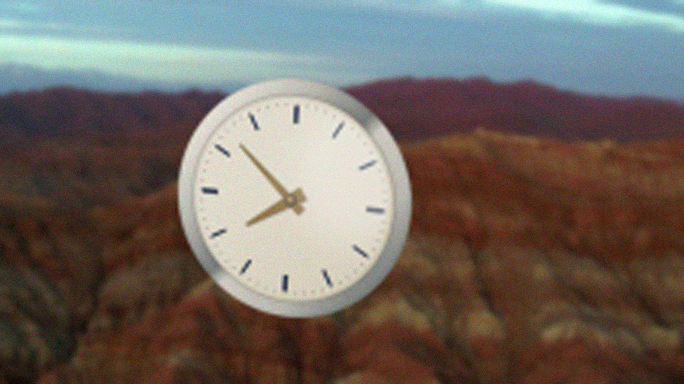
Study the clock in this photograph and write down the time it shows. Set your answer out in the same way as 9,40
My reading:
7,52
